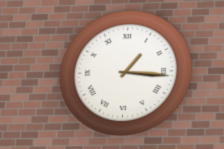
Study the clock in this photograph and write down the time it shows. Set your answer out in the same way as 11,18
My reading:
1,16
